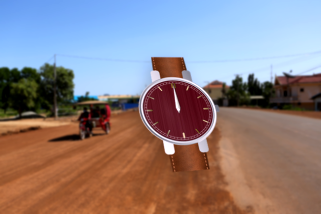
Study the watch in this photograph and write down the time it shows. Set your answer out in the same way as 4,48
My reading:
12,00
